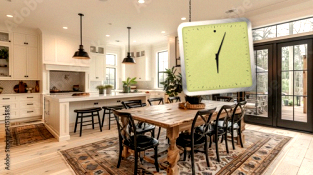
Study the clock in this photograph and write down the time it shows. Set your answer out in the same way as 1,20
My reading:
6,04
